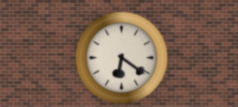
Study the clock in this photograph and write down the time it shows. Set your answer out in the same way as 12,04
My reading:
6,21
